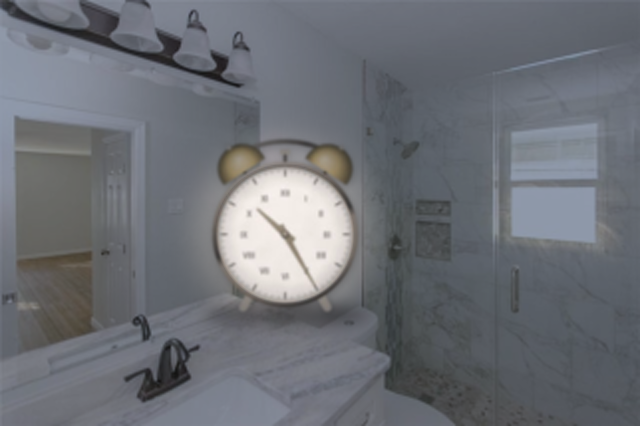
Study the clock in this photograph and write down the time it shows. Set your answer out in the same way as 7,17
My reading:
10,25
